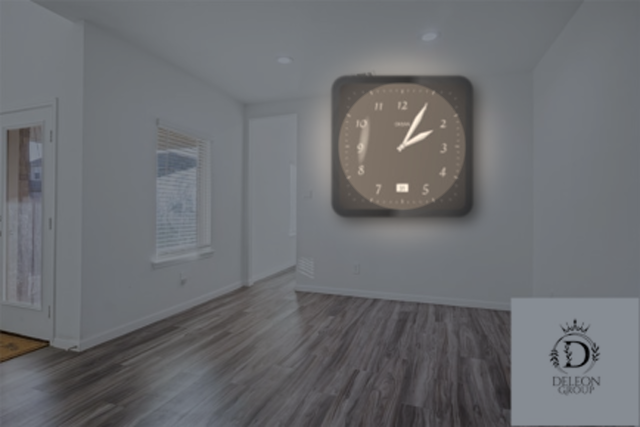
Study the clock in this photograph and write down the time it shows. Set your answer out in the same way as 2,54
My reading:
2,05
